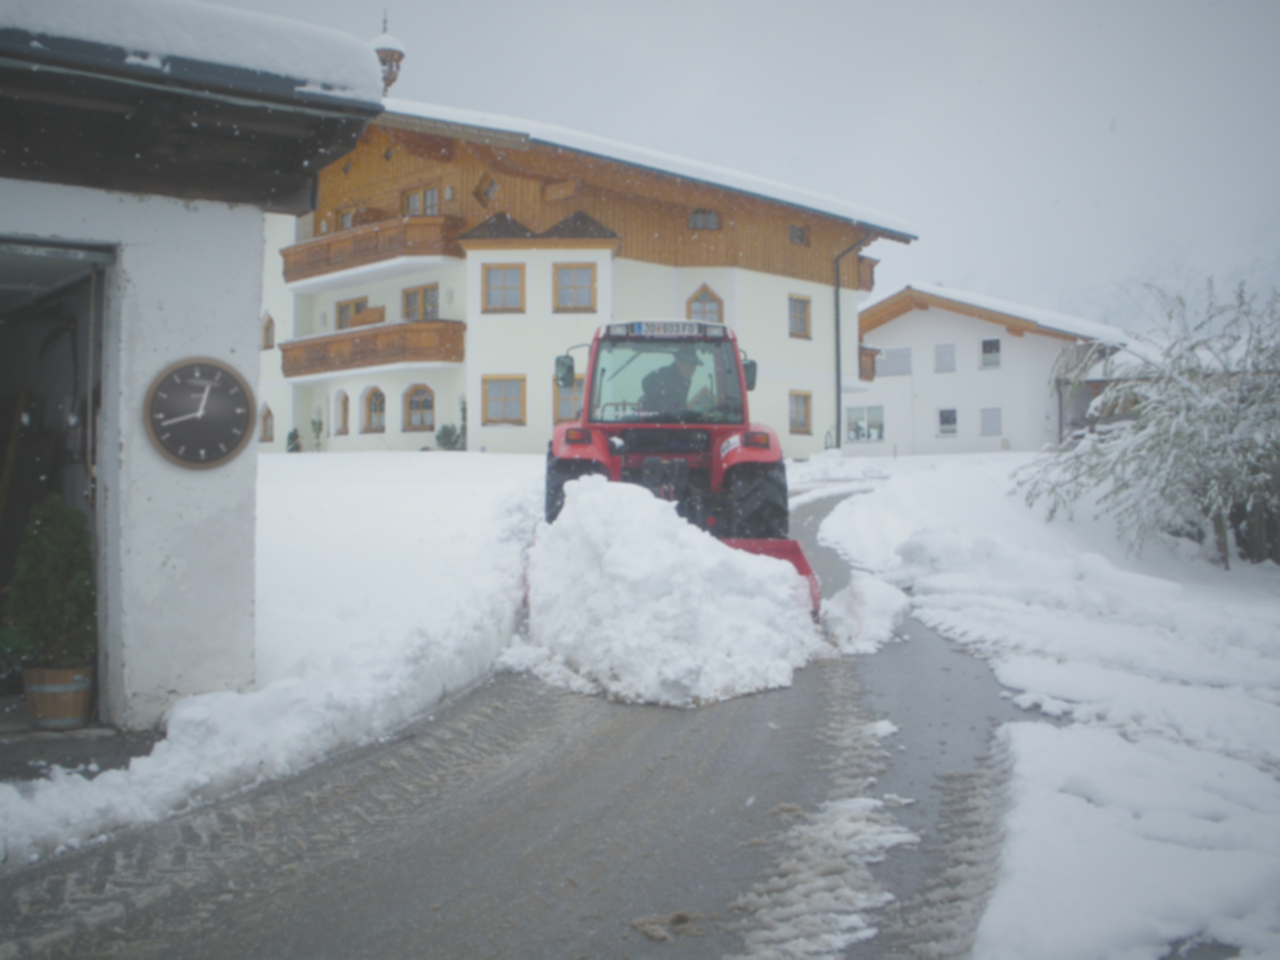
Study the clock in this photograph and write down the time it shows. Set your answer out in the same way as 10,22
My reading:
12,43
